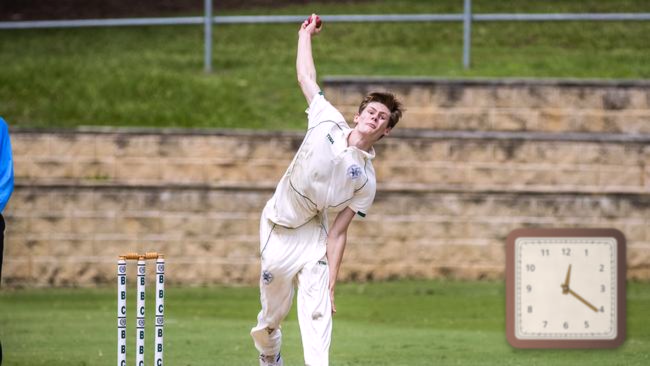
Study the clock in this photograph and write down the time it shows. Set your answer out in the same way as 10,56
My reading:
12,21
